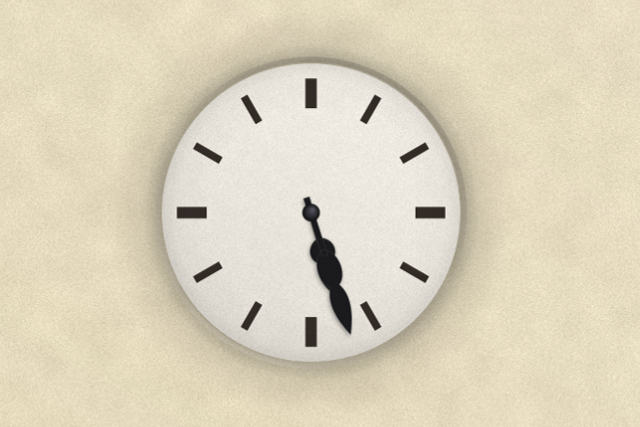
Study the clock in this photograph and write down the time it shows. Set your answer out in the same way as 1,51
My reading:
5,27
